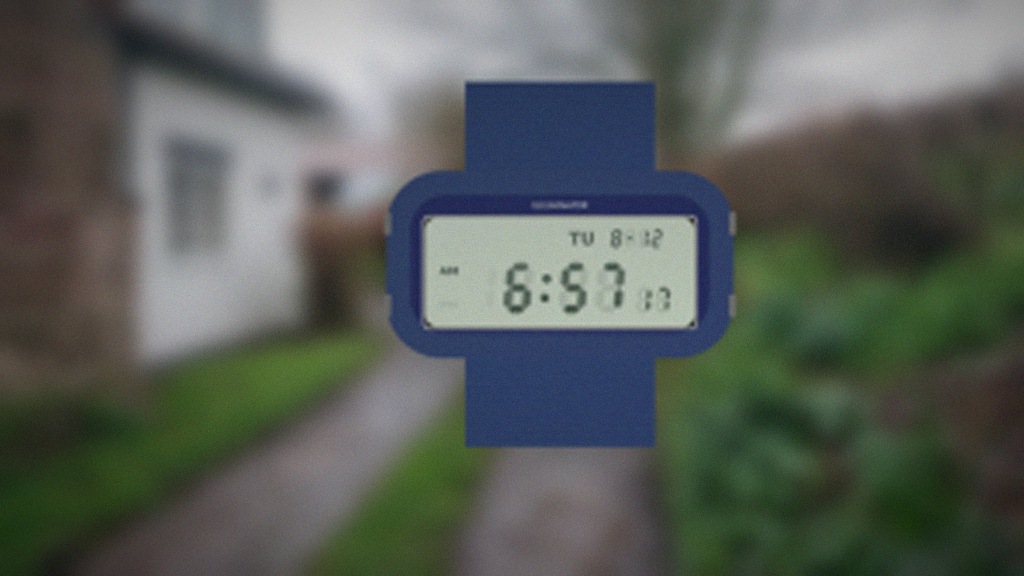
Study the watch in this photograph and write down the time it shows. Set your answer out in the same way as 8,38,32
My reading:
6,57,17
